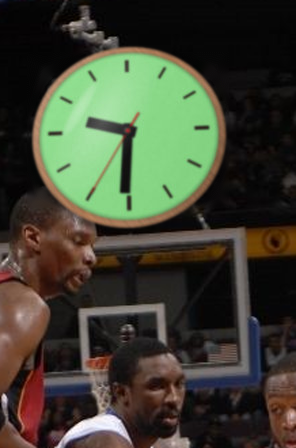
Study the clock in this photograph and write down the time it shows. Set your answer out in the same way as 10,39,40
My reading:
9,30,35
